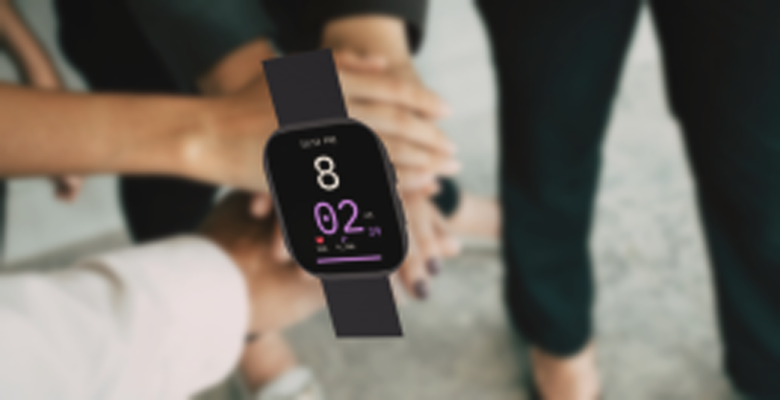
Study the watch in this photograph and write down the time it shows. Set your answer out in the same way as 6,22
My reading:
8,02
